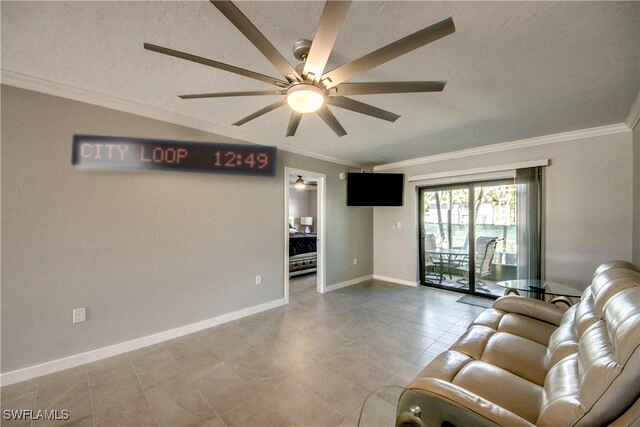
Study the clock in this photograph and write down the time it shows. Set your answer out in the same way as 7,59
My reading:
12,49
